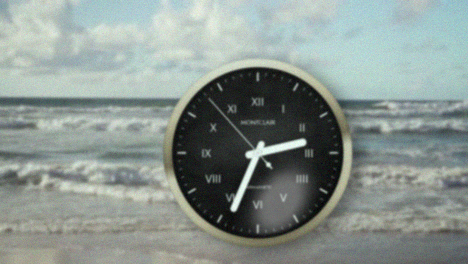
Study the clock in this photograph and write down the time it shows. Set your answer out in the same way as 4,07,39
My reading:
2,33,53
